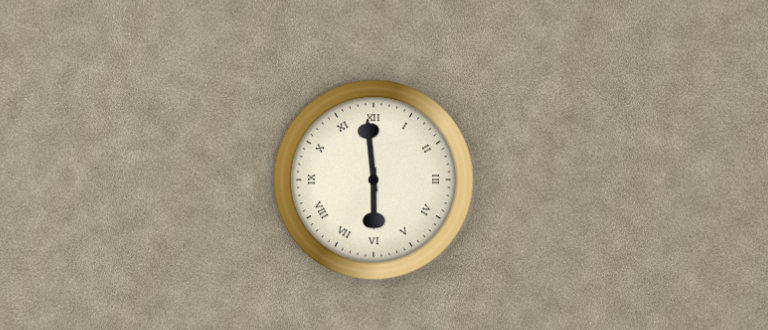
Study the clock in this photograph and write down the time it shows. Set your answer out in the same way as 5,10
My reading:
5,59
